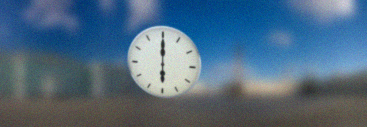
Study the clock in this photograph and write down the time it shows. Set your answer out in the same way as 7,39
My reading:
6,00
